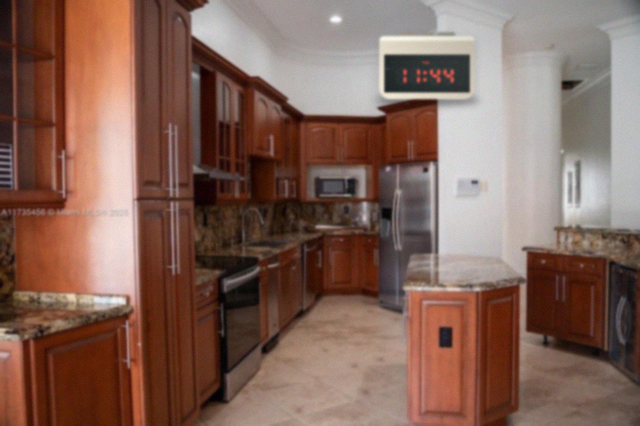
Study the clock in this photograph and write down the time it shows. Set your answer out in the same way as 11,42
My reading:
11,44
